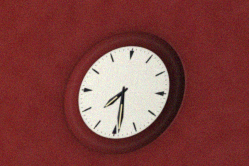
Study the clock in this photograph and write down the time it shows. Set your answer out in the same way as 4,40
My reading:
7,29
